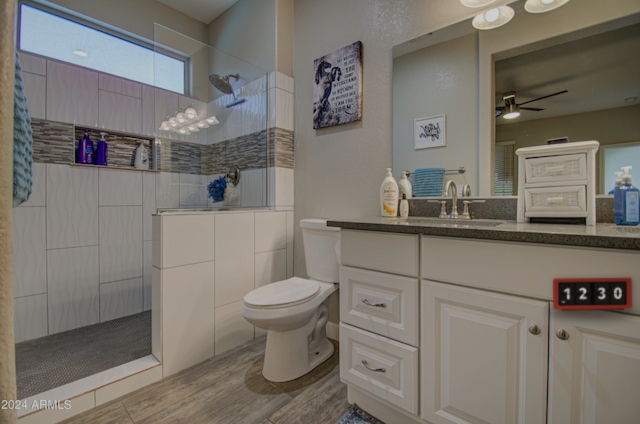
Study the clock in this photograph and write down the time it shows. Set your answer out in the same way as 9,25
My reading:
12,30
